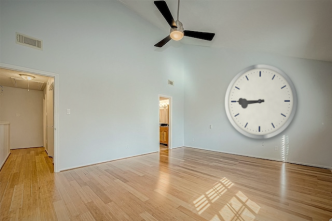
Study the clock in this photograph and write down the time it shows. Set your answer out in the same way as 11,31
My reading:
8,45
